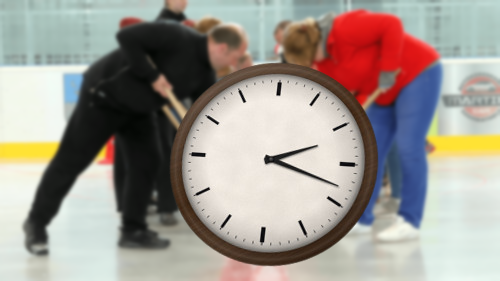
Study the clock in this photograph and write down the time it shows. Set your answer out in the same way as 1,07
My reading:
2,18
